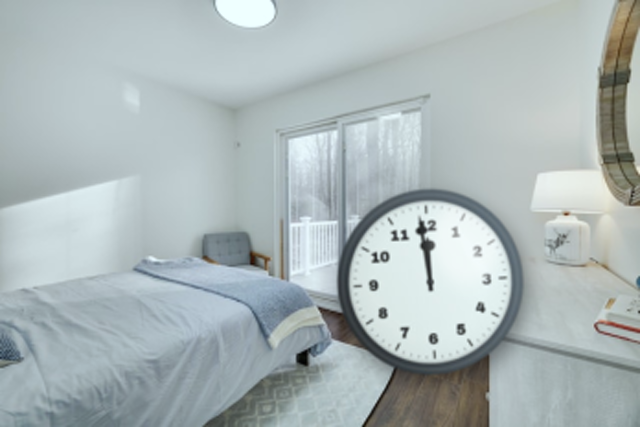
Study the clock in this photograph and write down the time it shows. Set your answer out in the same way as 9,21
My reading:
11,59
